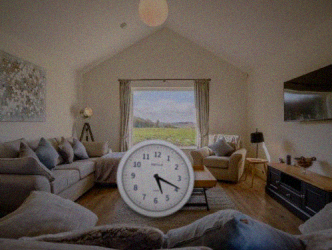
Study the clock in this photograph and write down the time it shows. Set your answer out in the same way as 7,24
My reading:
5,19
